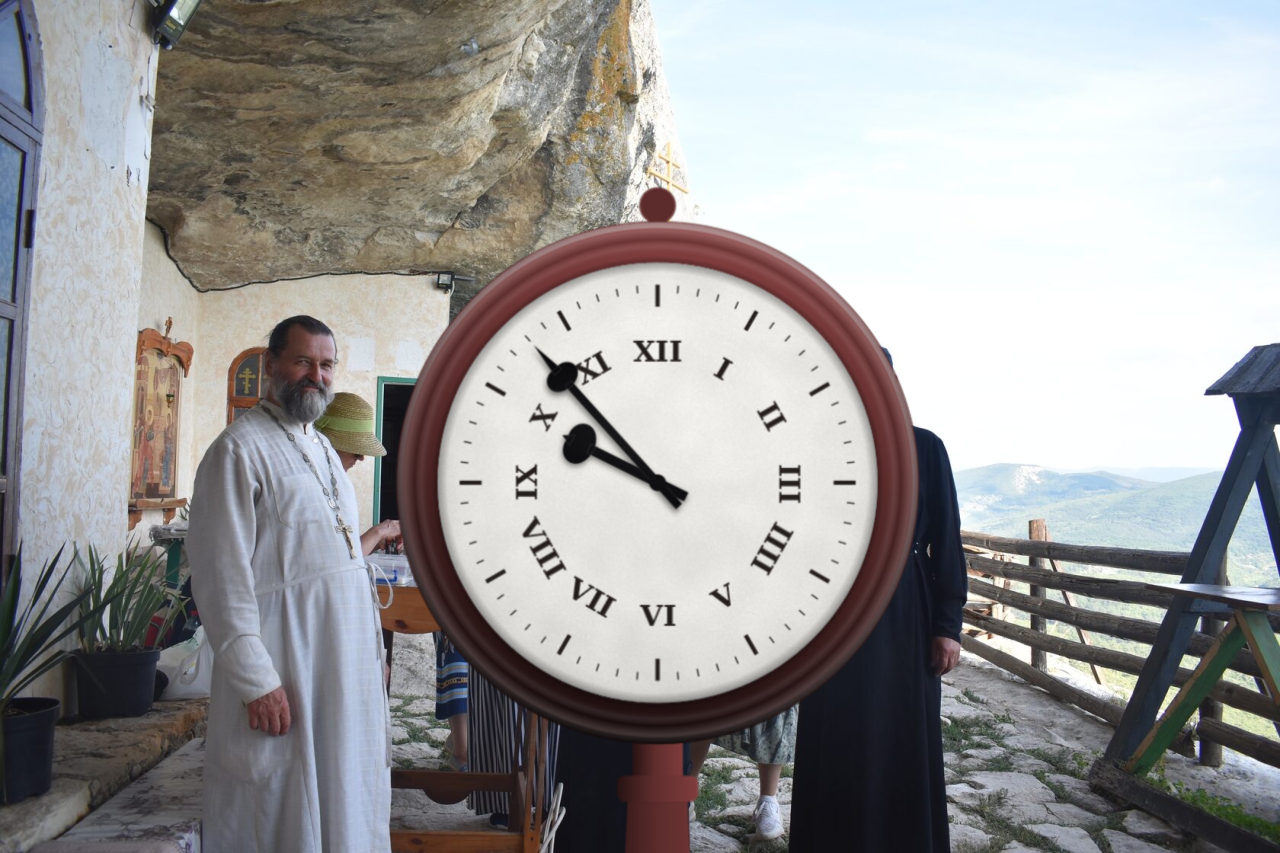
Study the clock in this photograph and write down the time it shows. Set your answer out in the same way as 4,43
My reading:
9,53
